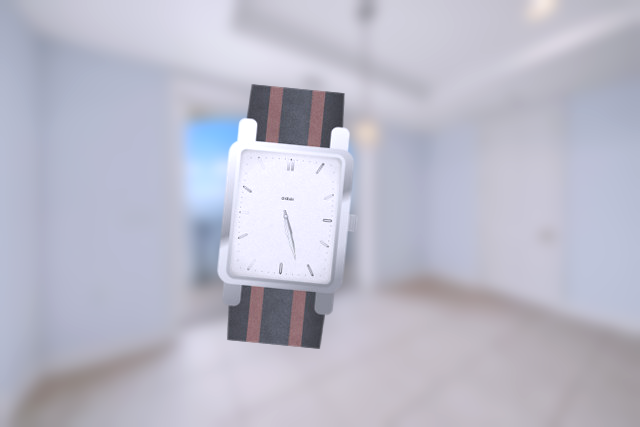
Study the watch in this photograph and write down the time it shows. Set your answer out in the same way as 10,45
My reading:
5,27
